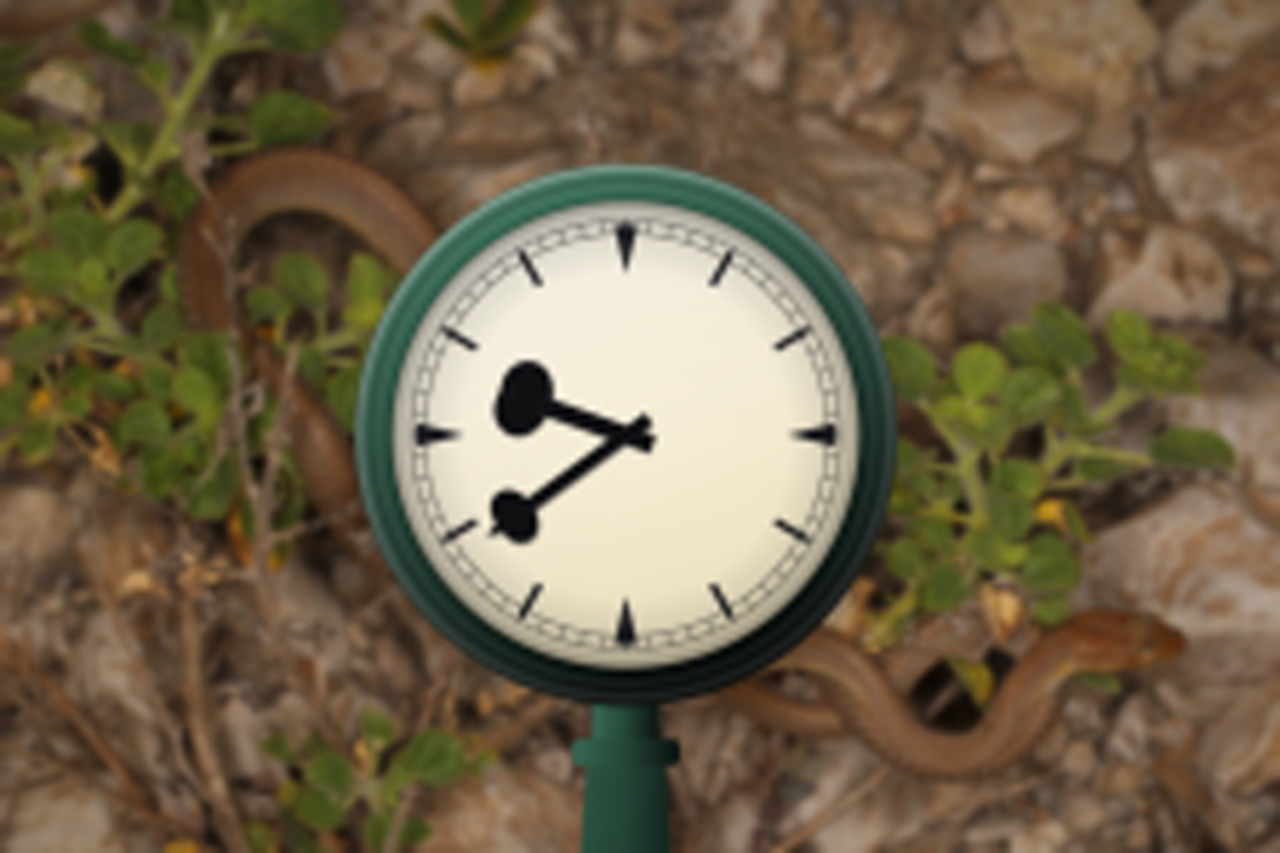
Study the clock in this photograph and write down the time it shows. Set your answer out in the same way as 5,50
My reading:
9,39
